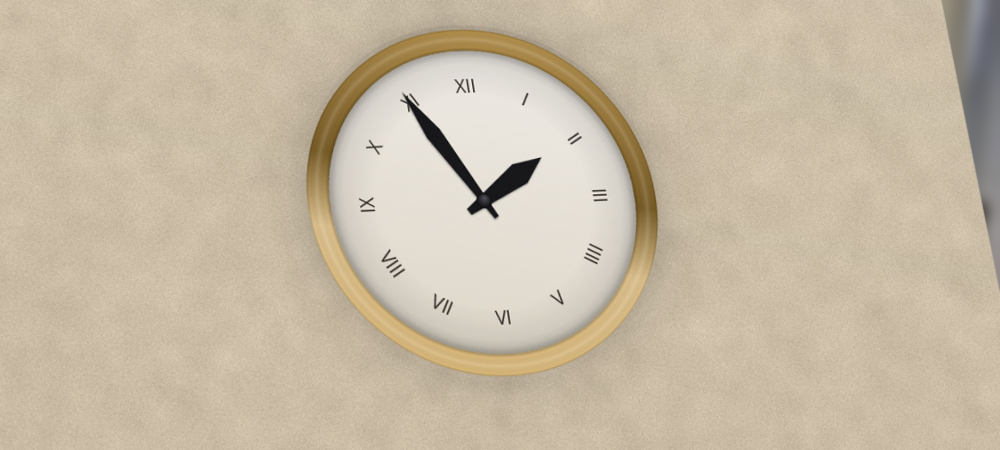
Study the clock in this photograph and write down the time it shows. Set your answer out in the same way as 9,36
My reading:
1,55
